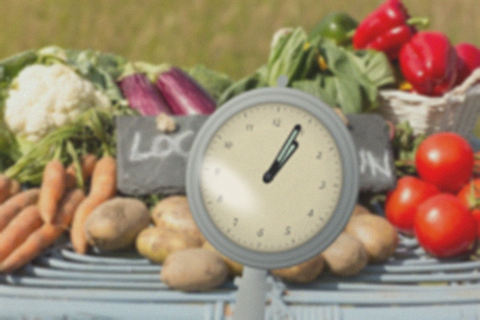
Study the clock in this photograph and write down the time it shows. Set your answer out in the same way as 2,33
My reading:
1,04
